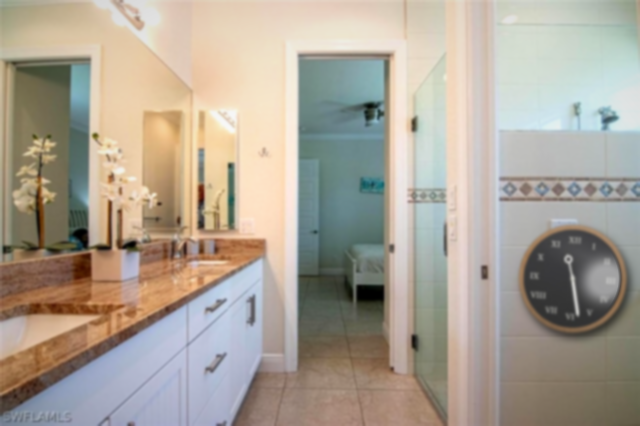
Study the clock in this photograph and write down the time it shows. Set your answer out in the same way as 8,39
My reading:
11,28
